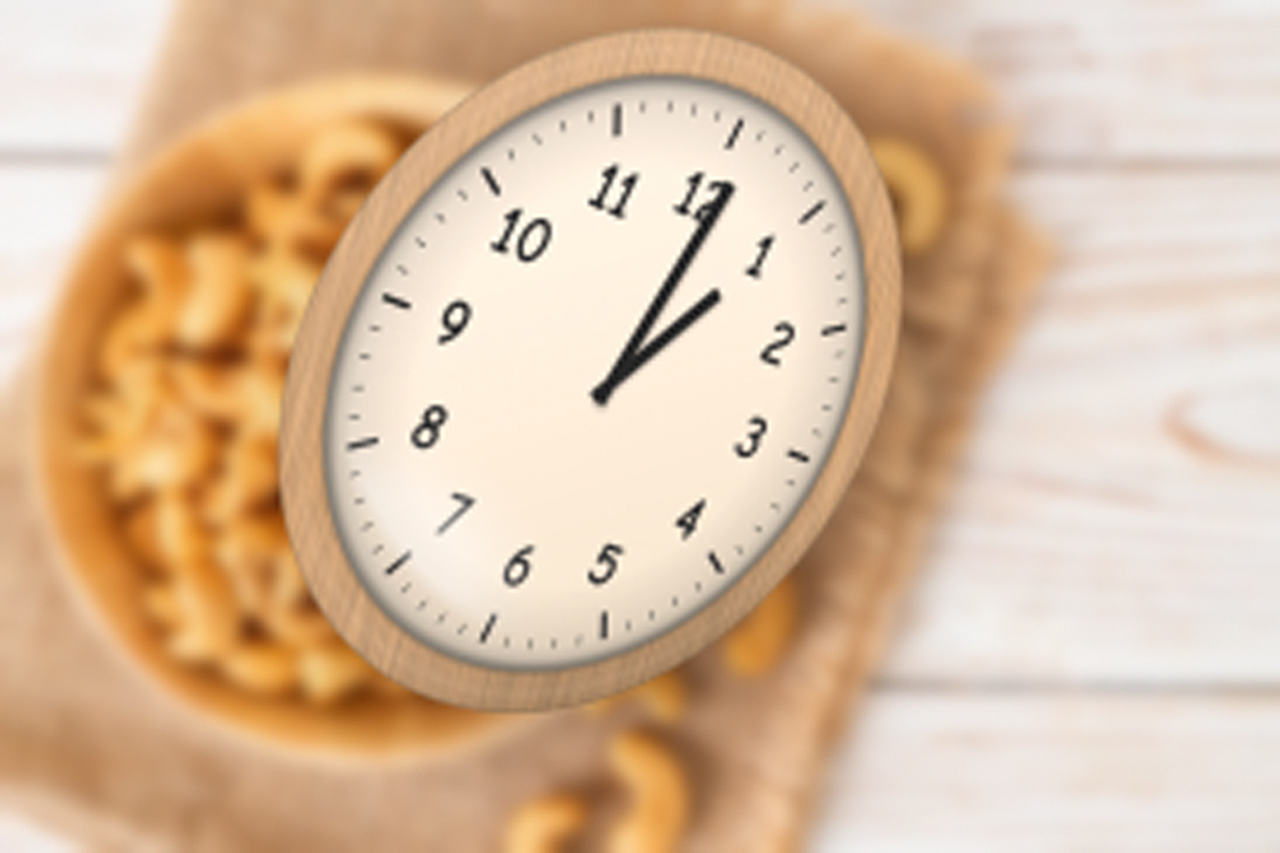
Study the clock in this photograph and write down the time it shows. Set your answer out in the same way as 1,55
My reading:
1,01
